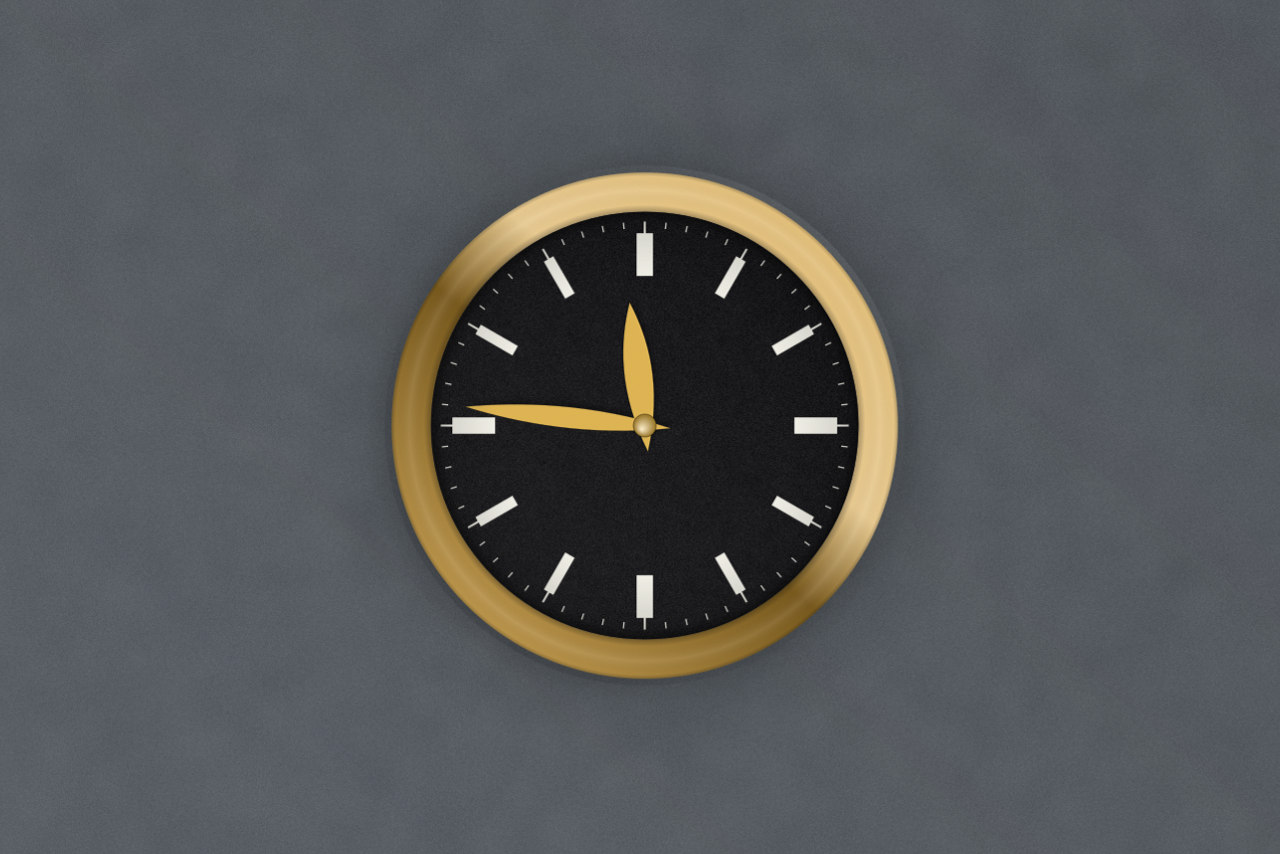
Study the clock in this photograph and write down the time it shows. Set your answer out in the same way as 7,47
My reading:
11,46
